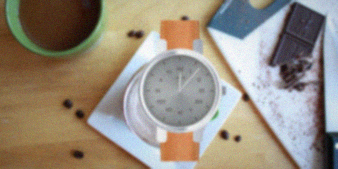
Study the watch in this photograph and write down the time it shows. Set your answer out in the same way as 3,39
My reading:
12,07
